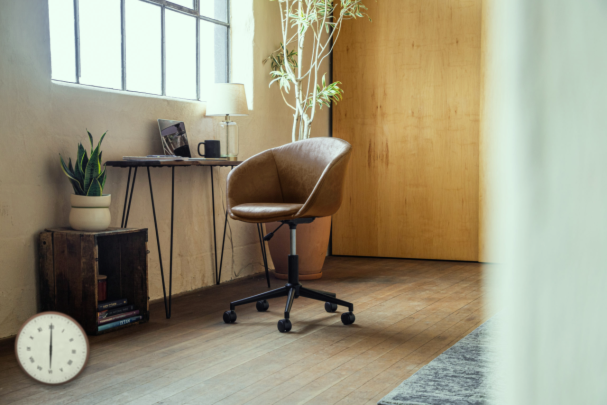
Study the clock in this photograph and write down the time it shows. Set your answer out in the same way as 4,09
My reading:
6,00
